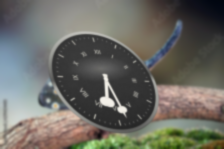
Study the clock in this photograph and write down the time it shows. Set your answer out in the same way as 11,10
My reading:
6,28
